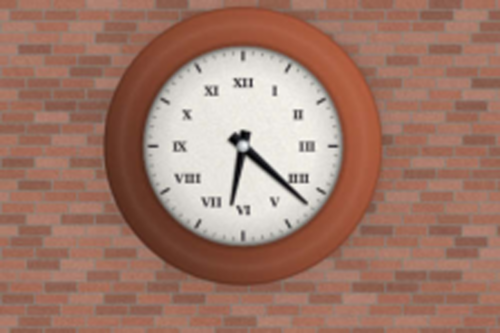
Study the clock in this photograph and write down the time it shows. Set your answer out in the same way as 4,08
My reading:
6,22
